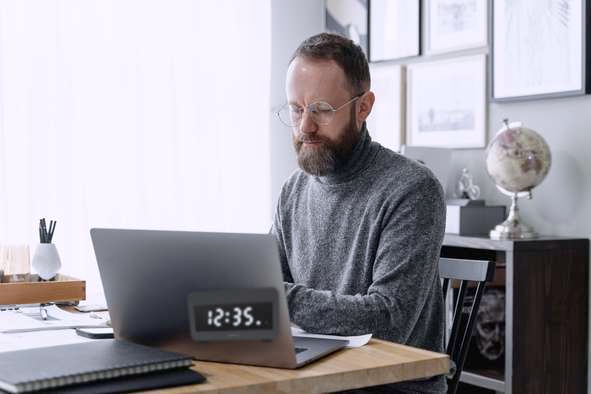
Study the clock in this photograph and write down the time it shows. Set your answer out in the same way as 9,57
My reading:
12,35
